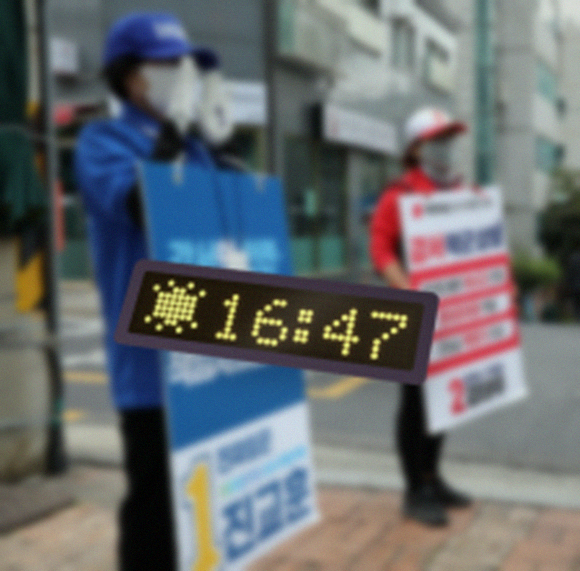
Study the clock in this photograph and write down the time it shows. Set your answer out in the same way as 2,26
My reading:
16,47
